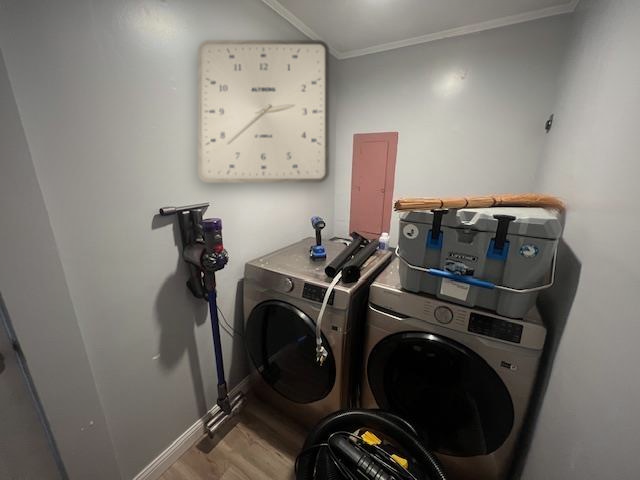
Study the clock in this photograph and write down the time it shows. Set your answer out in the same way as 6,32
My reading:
2,38
